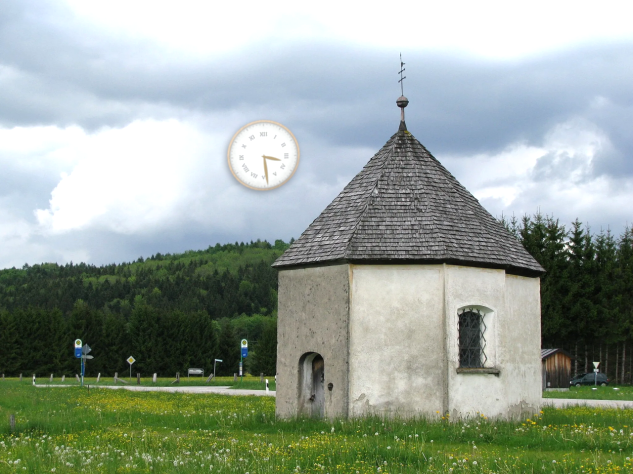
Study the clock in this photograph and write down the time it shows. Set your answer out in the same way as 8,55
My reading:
3,29
